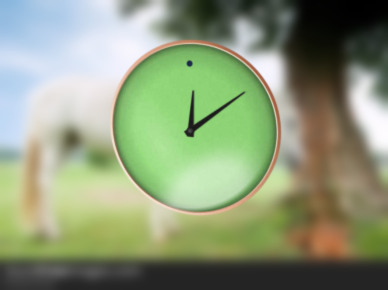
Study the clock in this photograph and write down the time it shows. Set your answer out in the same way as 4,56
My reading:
12,09
